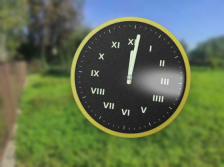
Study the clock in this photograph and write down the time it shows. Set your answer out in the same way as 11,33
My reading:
12,01
